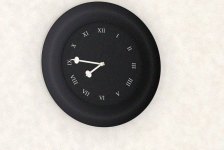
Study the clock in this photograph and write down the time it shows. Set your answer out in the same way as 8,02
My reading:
7,46
